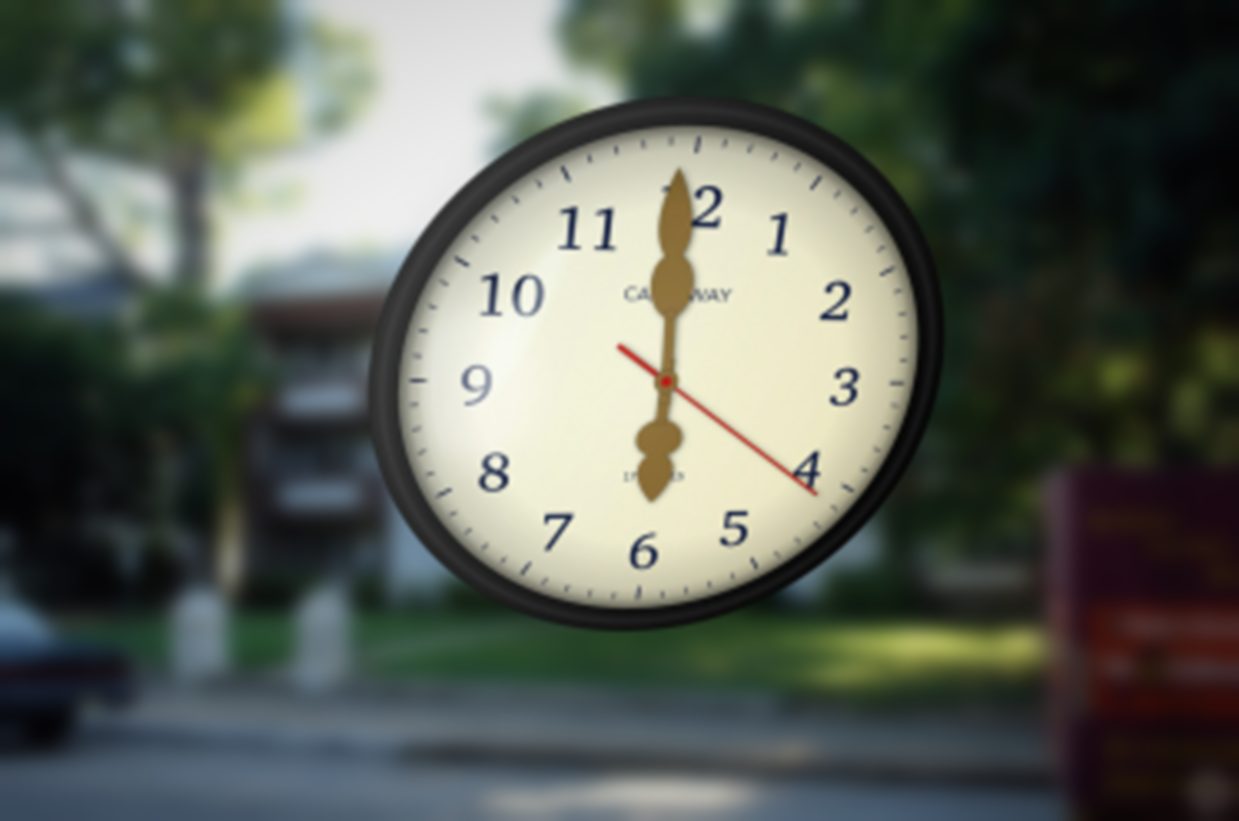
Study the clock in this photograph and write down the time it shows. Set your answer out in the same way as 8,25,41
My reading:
5,59,21
